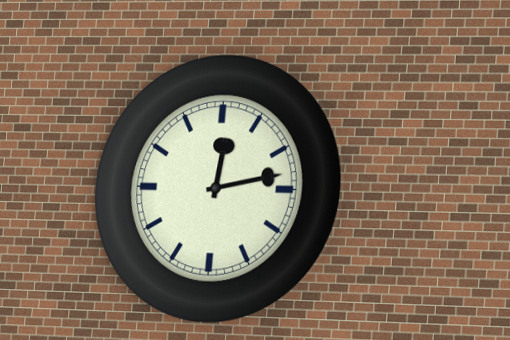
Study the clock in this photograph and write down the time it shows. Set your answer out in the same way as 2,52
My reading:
12,13
